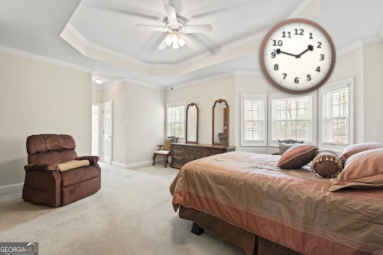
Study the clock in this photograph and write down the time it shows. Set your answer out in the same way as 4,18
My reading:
1,47
